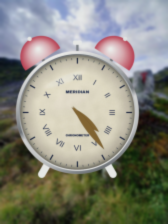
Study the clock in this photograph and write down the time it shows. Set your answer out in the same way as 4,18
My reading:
4,24
